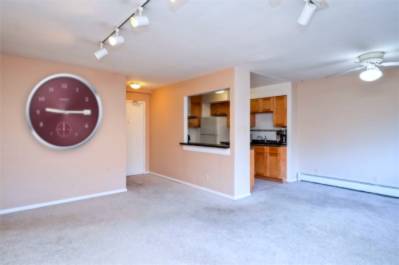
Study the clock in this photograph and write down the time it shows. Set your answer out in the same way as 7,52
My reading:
9,15
